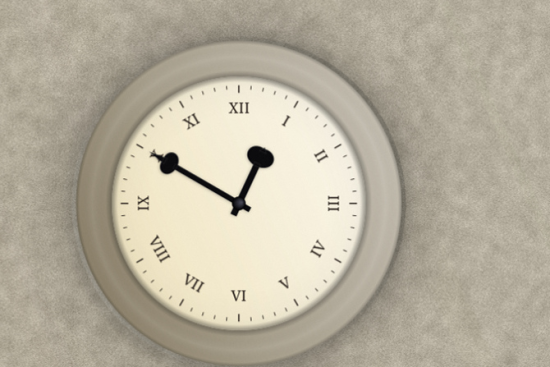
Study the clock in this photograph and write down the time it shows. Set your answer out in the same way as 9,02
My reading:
12,50
